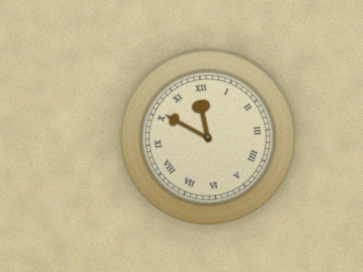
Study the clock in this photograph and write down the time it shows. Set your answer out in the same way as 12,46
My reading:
11,51
